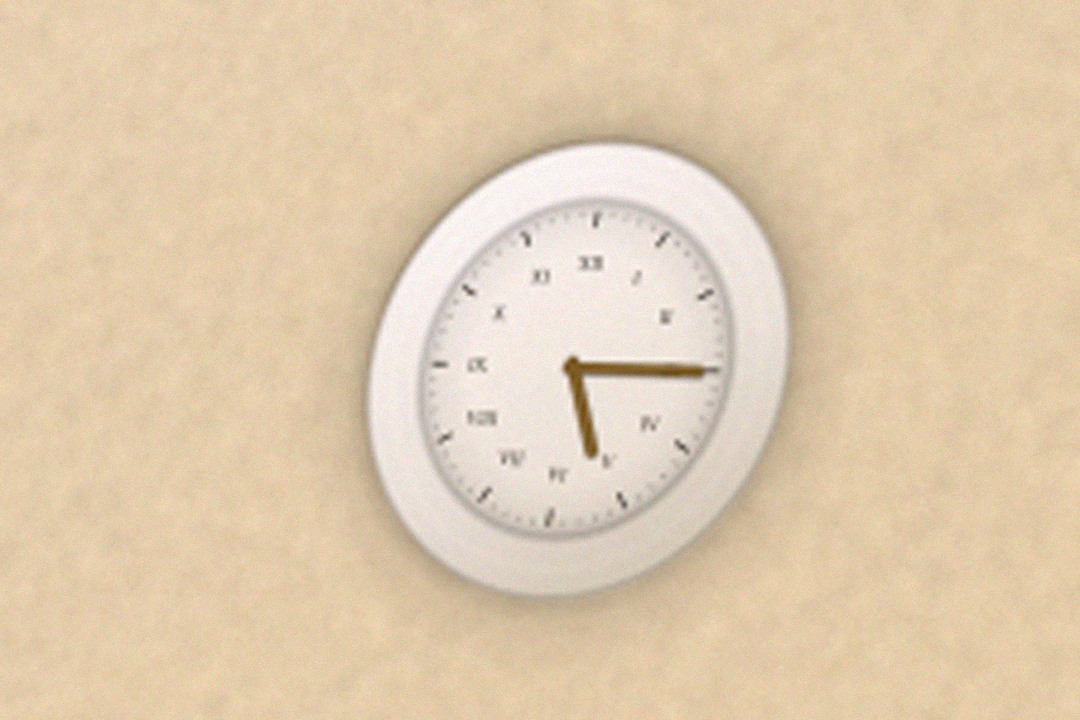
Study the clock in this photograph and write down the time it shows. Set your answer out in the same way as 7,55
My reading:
5,15
